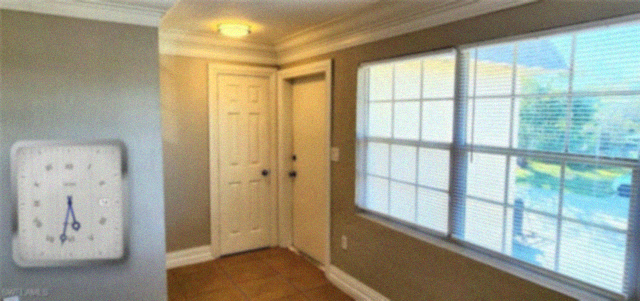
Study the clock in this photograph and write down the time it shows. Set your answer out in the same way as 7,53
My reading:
5,32
